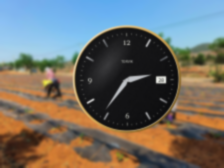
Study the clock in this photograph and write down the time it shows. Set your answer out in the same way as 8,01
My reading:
2,36
